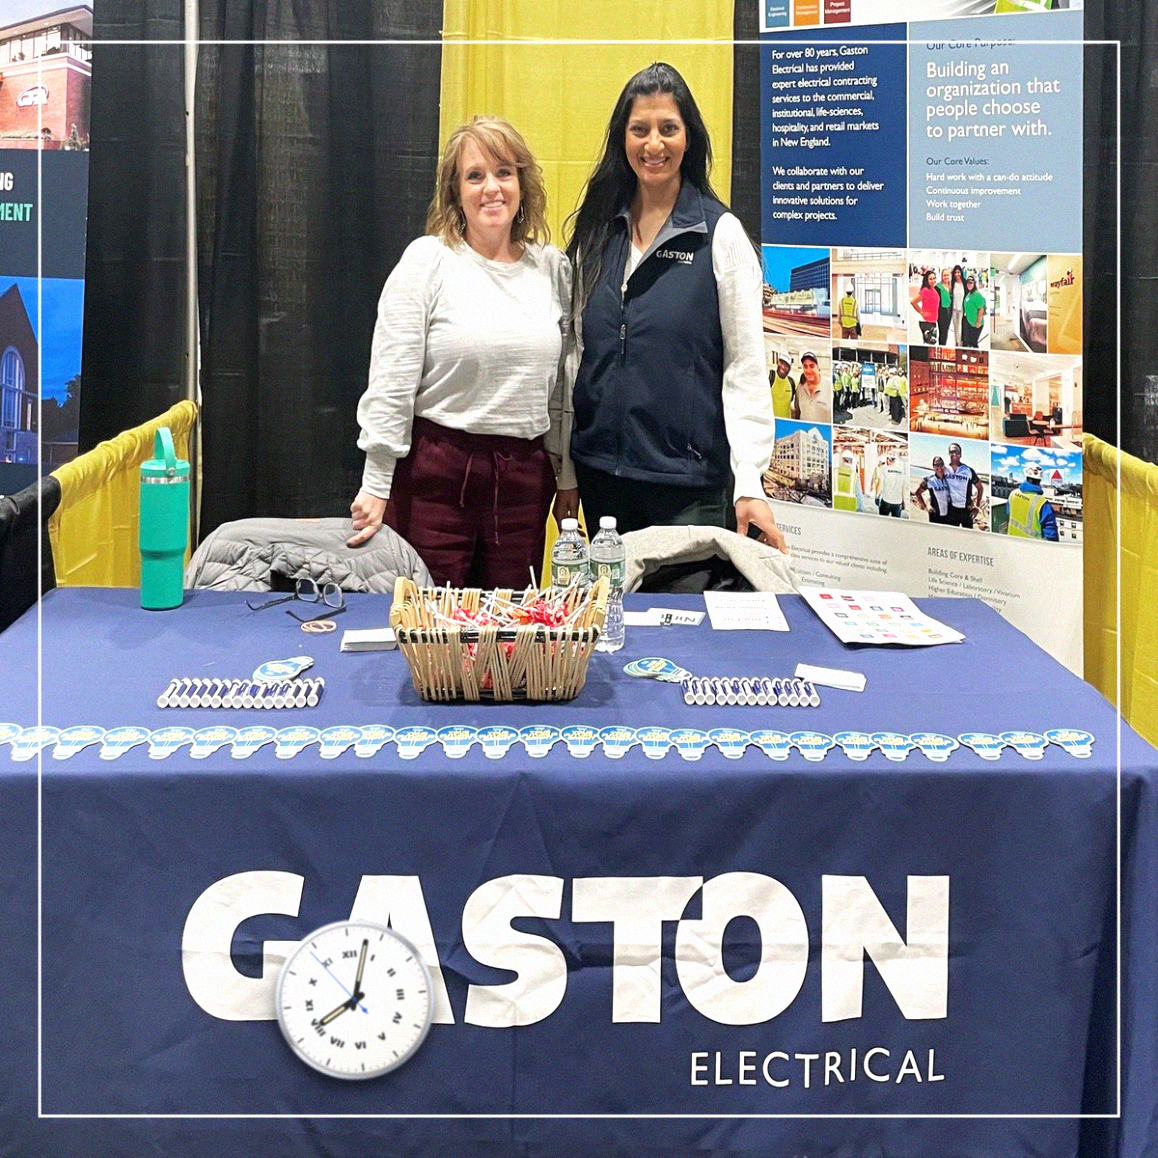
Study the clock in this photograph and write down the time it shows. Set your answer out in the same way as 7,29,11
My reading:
8,02,54
